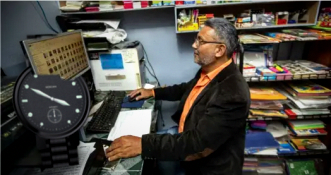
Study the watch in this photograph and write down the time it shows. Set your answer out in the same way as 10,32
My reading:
3,50
